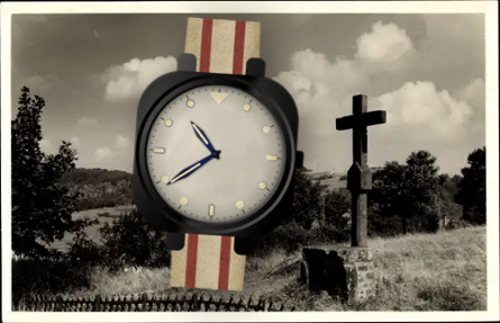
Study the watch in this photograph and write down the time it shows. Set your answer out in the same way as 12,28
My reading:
10,39
